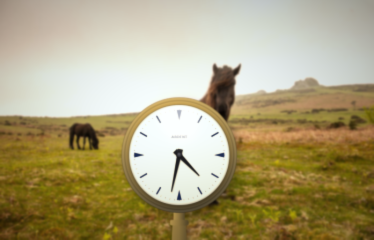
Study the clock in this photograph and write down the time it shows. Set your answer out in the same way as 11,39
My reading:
4,32
